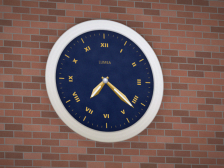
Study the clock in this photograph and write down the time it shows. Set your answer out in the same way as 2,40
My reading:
7,22
